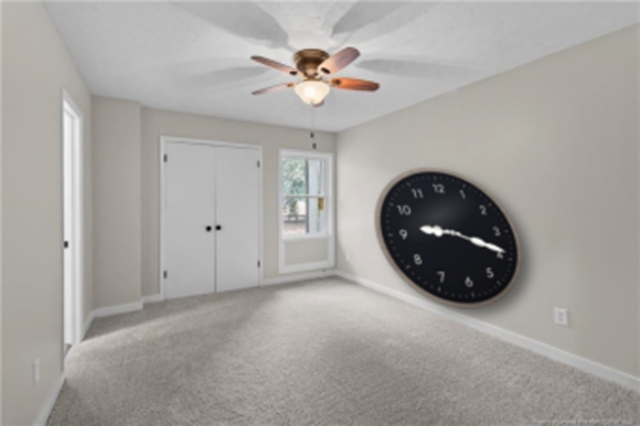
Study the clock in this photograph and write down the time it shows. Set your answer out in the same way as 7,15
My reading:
9,19
